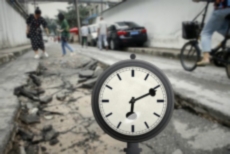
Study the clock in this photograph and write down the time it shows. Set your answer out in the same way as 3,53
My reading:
6,11
